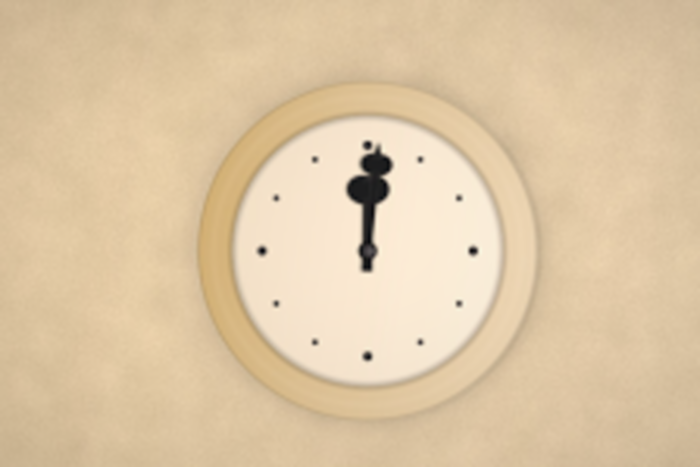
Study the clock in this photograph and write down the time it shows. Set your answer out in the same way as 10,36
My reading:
12,01
